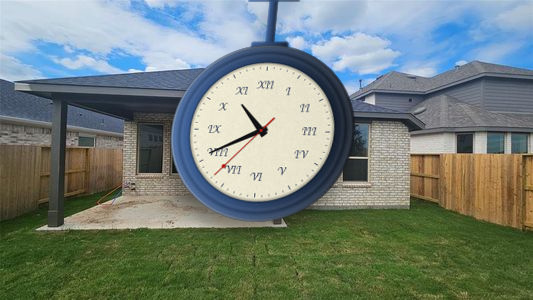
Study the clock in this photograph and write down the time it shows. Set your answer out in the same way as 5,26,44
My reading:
10,40,37
